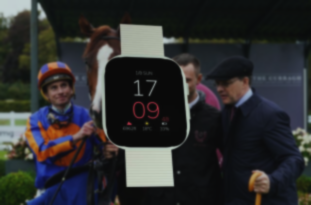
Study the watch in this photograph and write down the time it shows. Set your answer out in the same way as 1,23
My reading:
17,09
